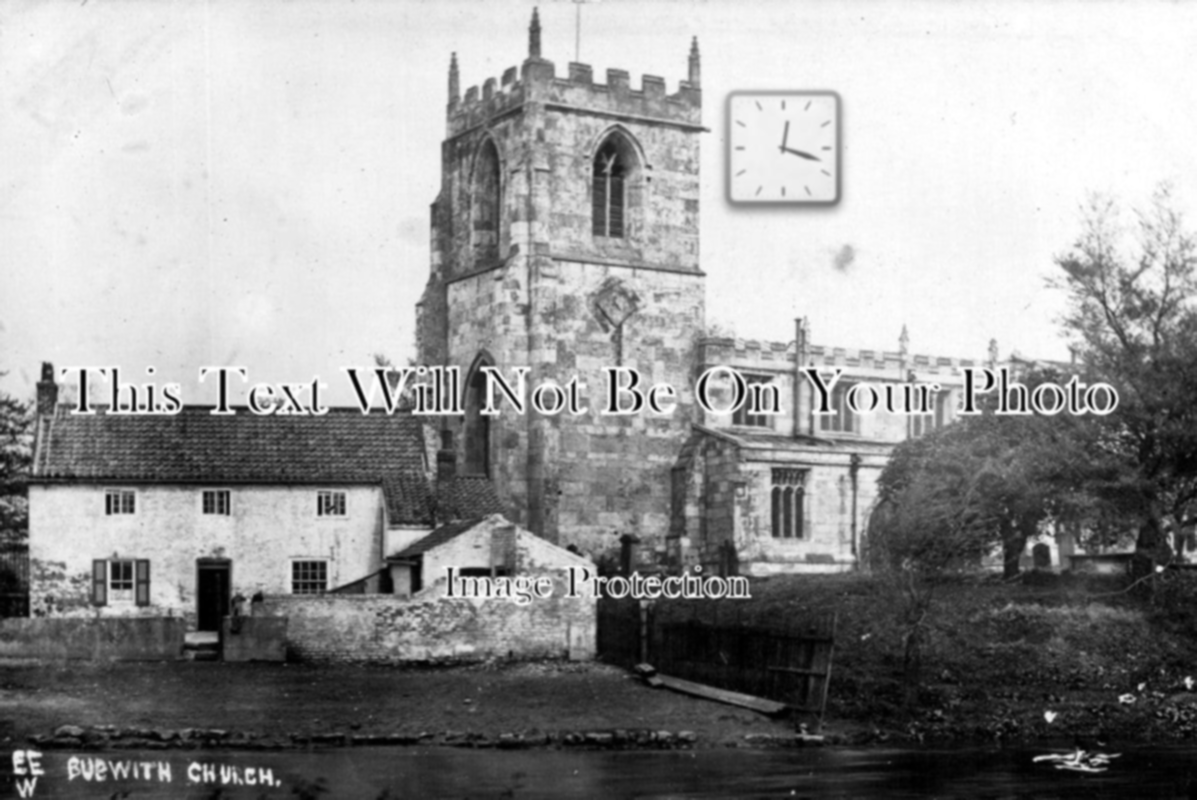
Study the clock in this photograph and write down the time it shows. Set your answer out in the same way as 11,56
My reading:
12,18
